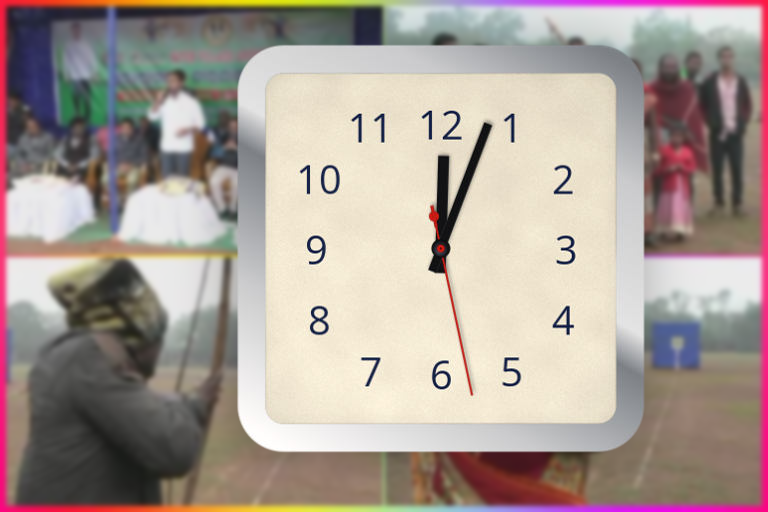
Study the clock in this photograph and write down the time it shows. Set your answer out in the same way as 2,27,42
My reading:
12,03,28
